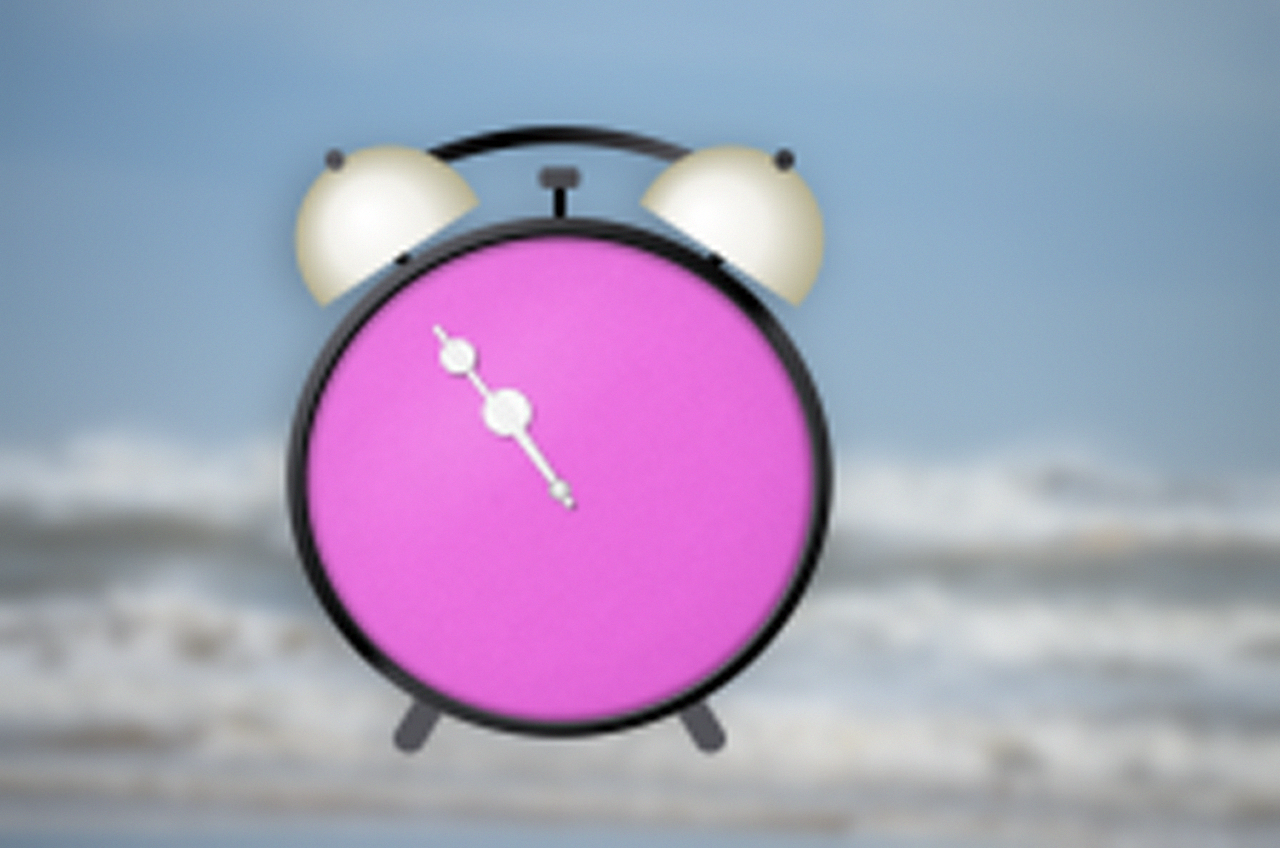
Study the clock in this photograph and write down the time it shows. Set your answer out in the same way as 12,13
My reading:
10,54
